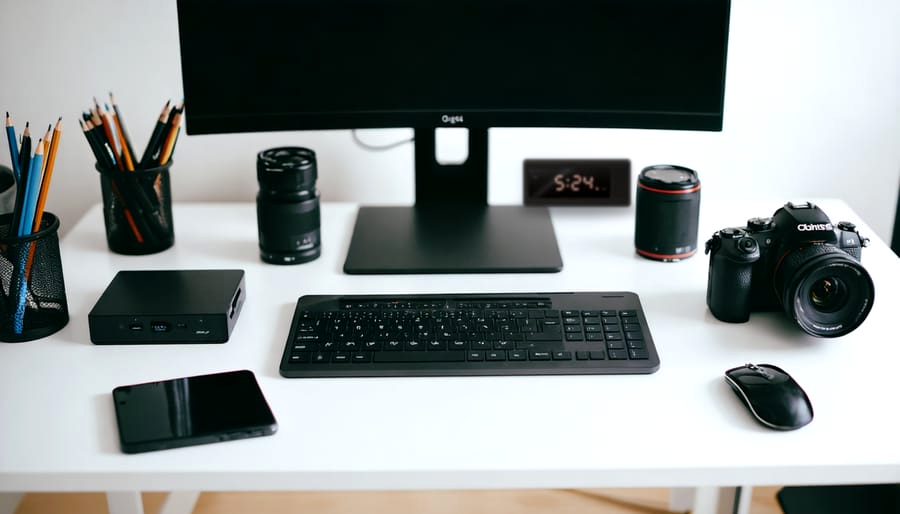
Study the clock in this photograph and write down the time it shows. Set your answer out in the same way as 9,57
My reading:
5,24
